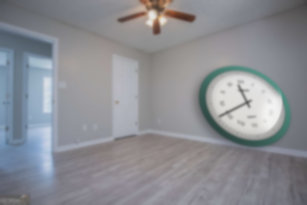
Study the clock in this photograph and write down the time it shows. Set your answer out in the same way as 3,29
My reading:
11,41
